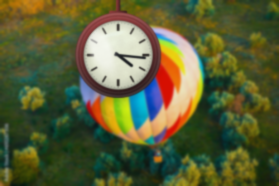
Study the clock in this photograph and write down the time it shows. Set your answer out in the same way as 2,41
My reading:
4,16
